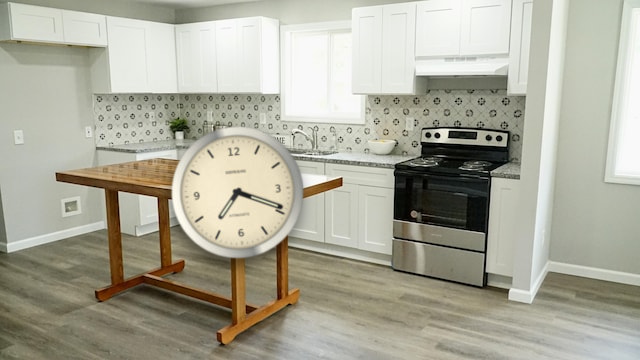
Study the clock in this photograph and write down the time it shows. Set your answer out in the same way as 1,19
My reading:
7,19
